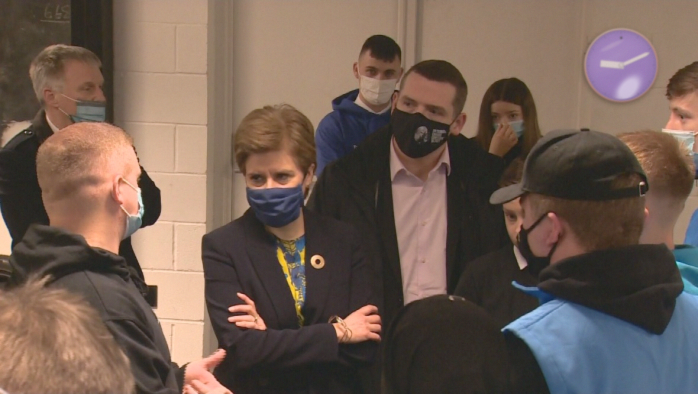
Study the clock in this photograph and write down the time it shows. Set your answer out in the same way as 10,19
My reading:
9,11
